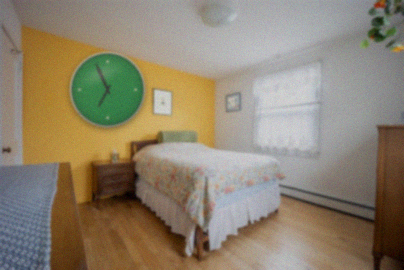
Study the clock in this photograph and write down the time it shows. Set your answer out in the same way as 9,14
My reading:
6,56
